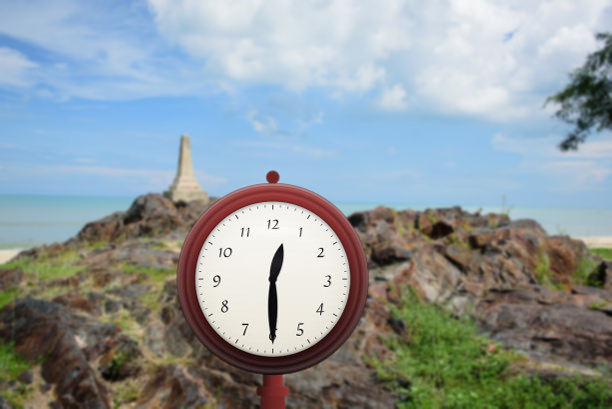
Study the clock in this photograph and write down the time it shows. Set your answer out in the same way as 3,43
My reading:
12,30
